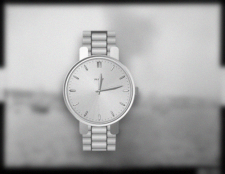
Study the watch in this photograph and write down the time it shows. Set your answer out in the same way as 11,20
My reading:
12,13
